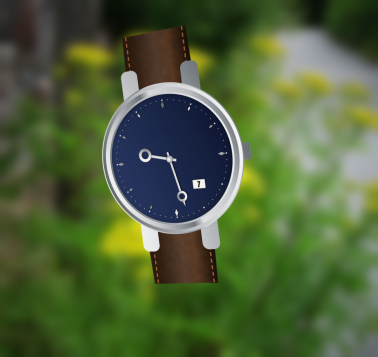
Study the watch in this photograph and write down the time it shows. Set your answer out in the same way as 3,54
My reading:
9,28
